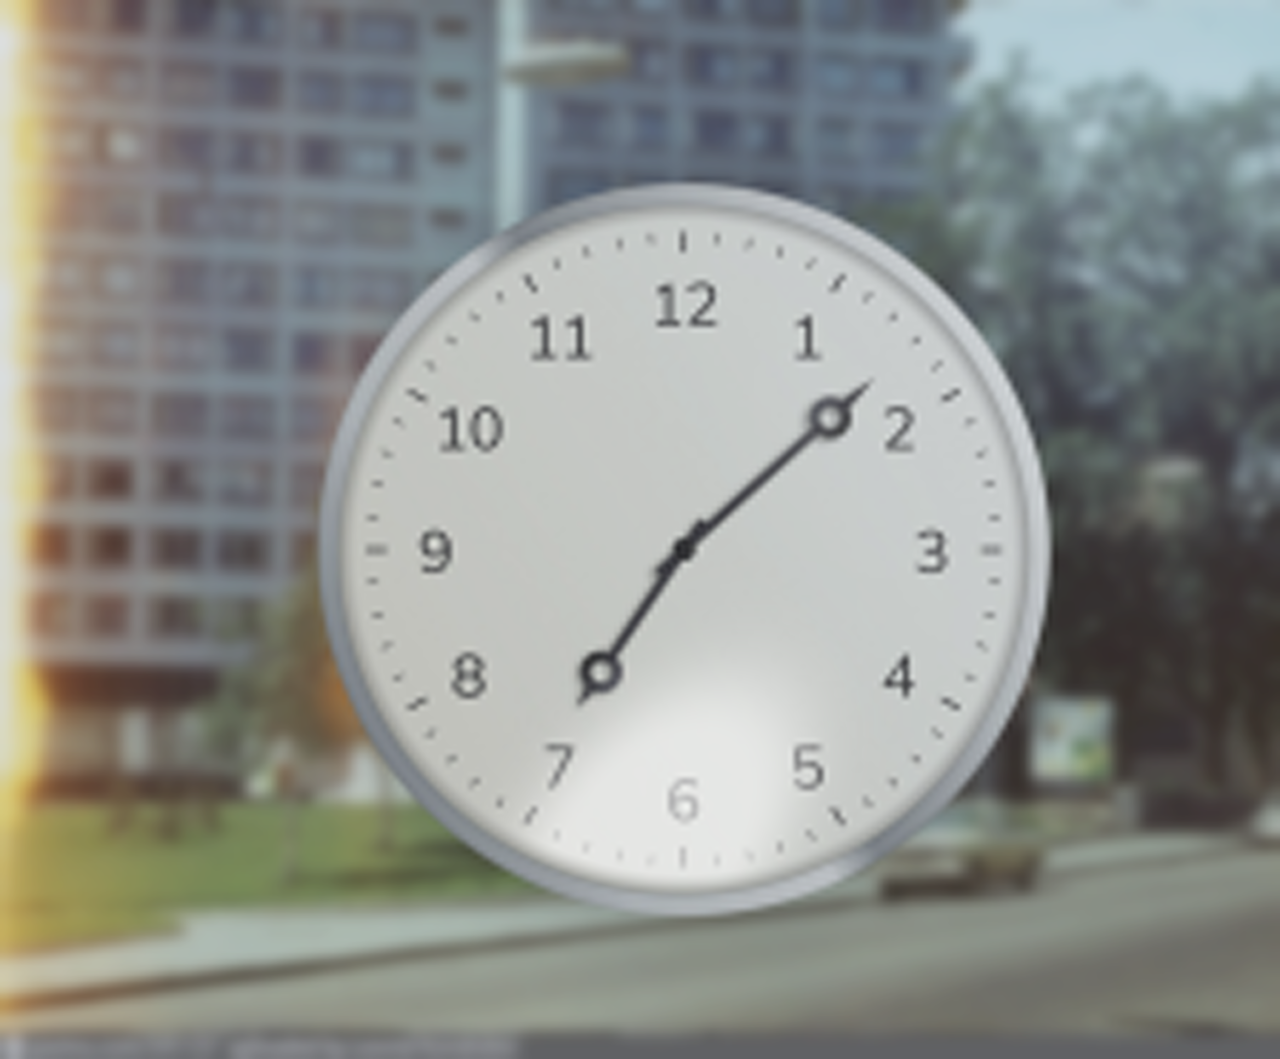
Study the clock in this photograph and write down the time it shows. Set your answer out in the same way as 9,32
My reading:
7,08
